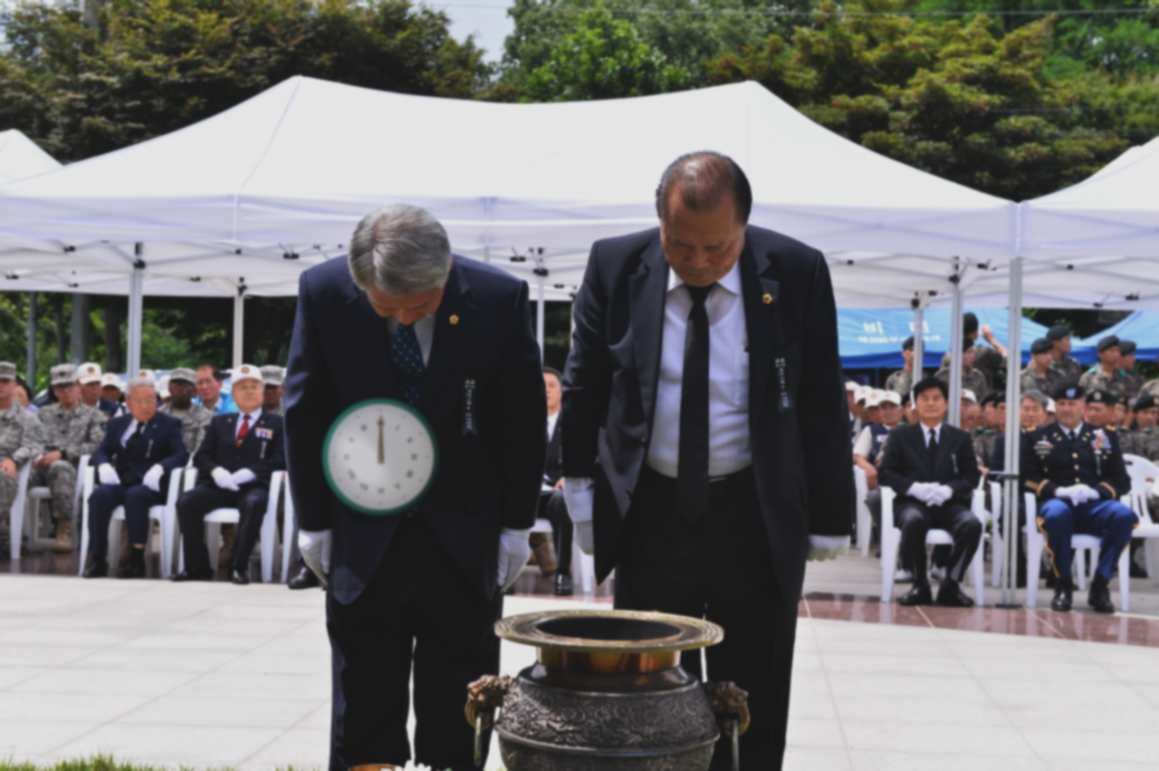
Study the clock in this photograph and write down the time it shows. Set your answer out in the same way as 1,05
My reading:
12,00
